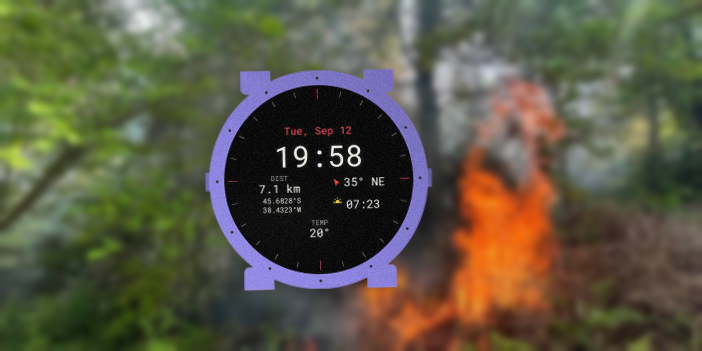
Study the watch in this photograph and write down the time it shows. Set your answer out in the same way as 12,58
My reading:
19,58
